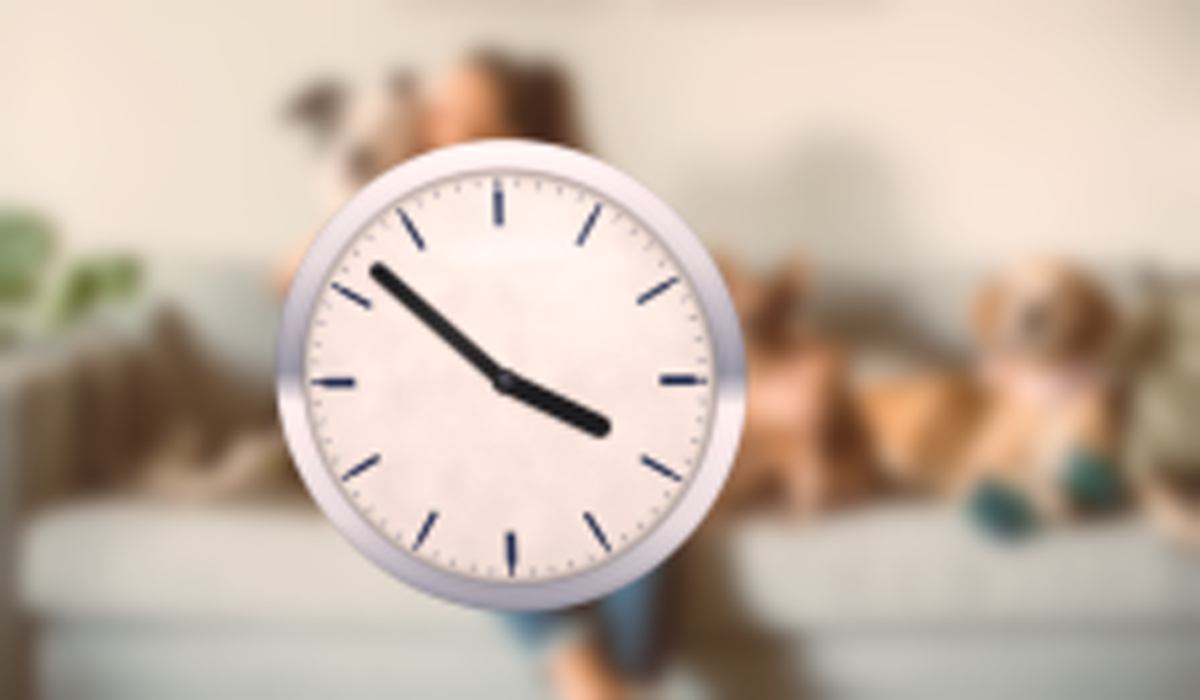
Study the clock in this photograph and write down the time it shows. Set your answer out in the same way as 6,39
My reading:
3,52
